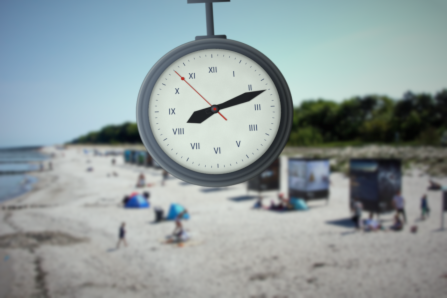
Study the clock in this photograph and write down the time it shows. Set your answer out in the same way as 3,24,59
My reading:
8,11,53
